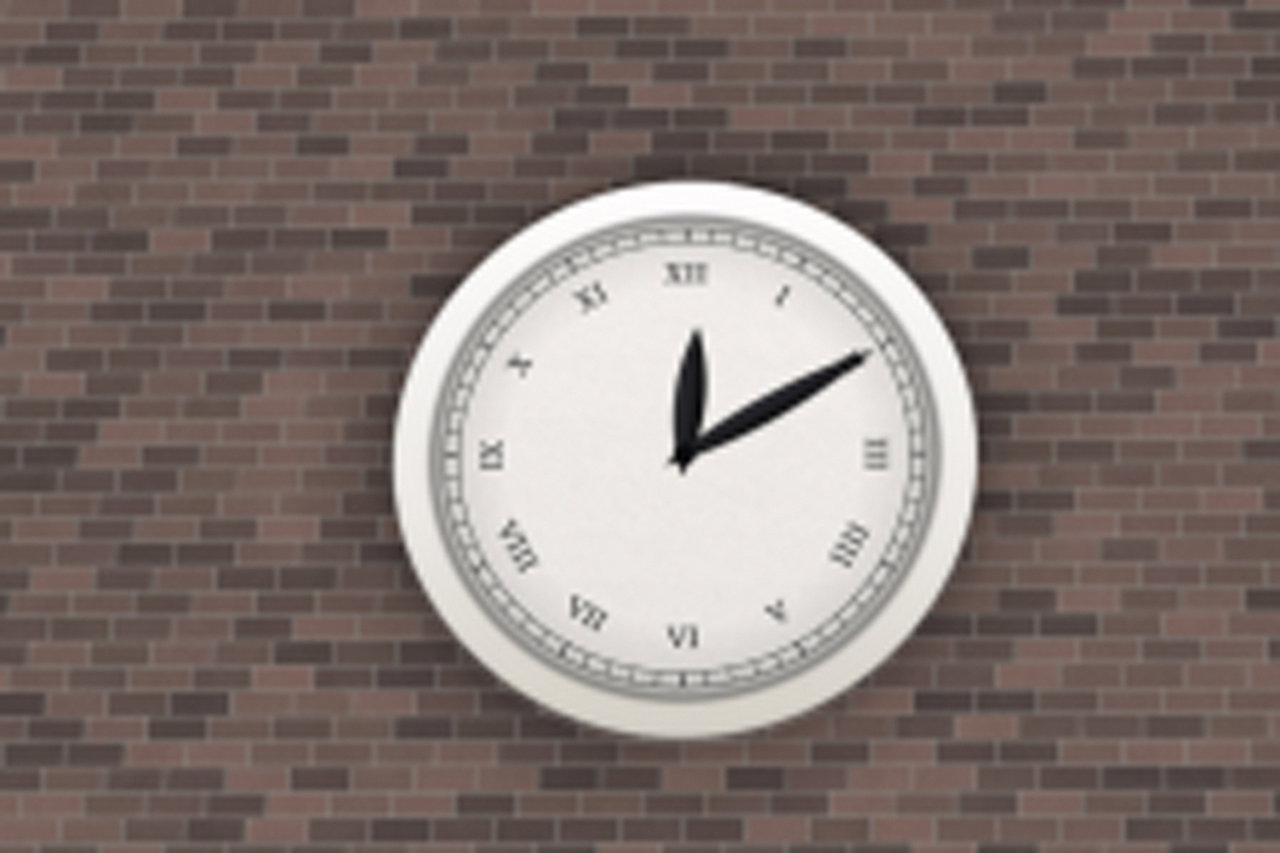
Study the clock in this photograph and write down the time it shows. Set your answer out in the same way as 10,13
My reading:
12,10
